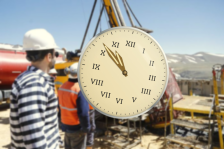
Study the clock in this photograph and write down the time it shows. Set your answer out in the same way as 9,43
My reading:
10,52
